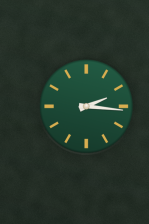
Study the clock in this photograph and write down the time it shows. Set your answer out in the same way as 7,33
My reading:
2,16
